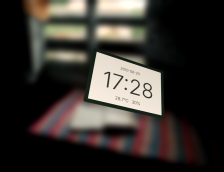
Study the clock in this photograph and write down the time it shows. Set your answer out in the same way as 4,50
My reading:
17,28
